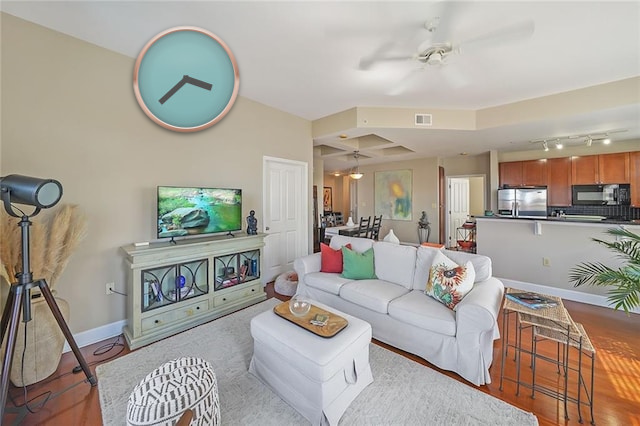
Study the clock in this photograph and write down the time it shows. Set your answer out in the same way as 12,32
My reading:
3,38
